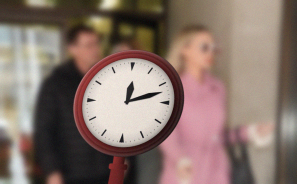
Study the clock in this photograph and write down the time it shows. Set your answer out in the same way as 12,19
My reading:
12,12
